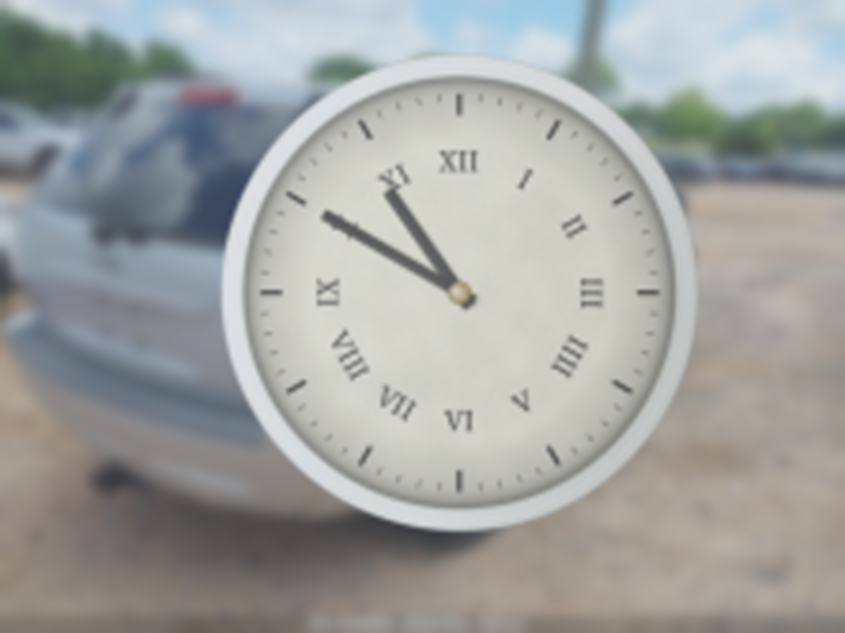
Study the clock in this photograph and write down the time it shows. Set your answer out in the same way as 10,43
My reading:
10,50
